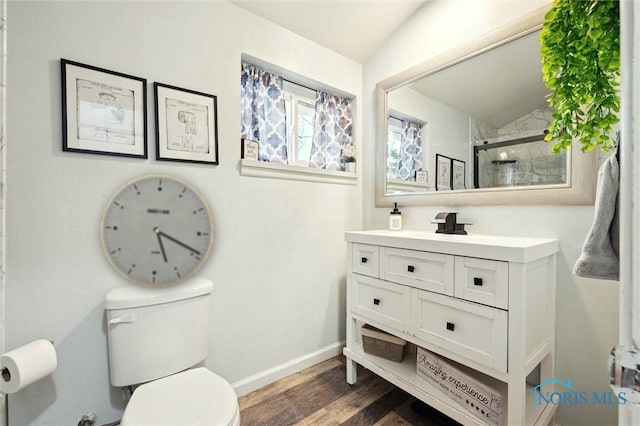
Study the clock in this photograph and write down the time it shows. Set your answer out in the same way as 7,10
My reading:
5,19
